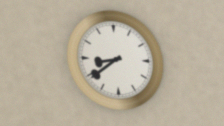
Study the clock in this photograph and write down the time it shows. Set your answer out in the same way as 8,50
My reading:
8,39
